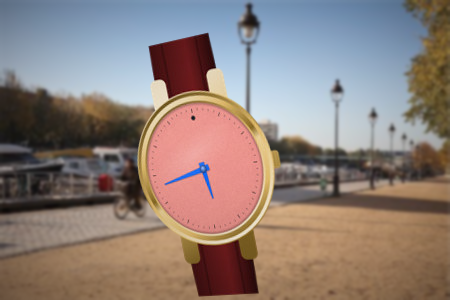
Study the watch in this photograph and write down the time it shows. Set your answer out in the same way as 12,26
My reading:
5,43
